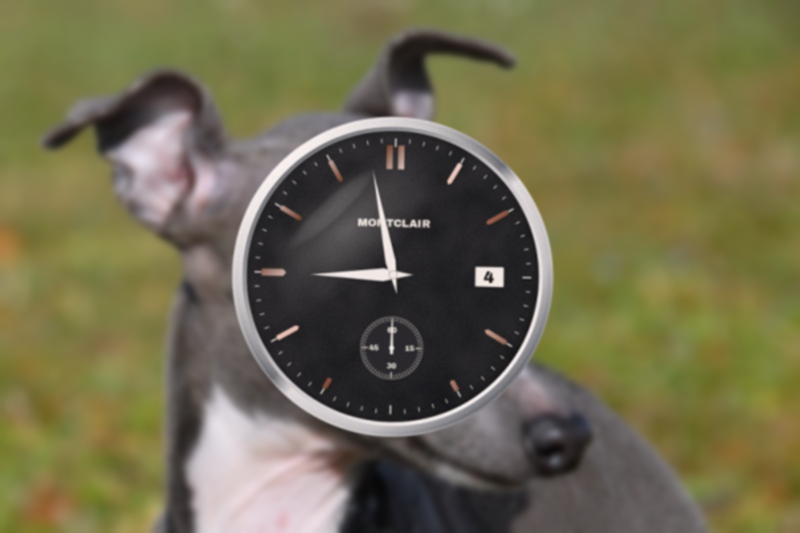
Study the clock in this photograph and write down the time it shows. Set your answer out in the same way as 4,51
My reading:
8,58
